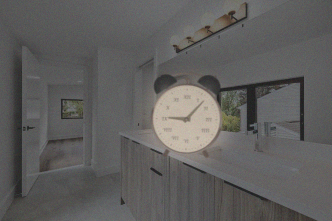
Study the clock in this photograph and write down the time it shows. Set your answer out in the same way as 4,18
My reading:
9,07
